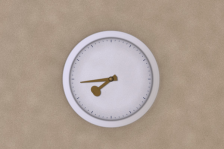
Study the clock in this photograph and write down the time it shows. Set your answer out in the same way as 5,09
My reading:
7,44
